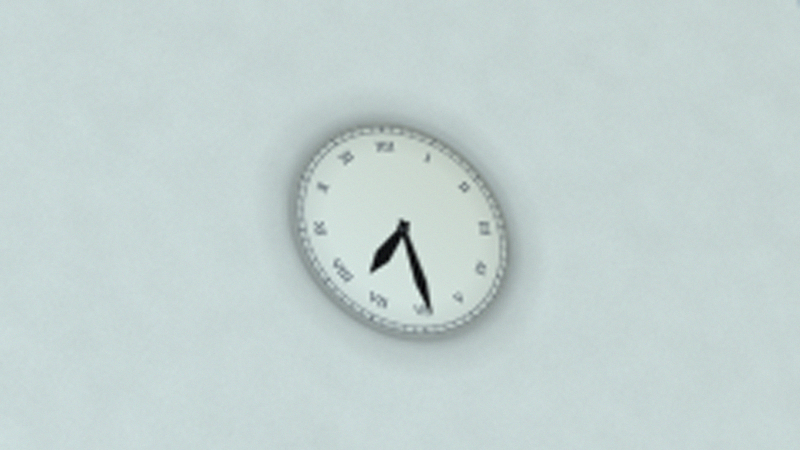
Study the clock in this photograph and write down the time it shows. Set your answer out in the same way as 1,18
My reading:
7,29
